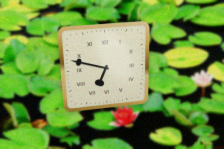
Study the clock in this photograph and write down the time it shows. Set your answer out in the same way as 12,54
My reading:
6,48
